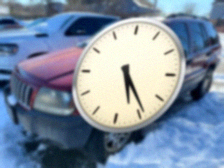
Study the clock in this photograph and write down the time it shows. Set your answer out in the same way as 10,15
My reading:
5,24
